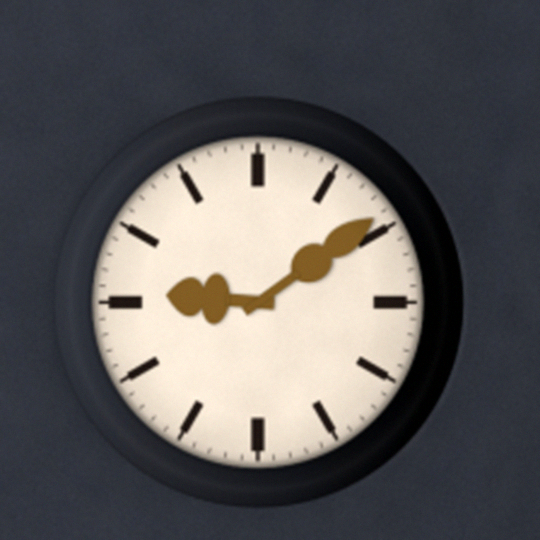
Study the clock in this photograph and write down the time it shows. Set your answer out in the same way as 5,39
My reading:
9,09
